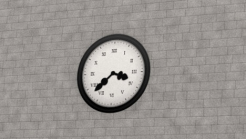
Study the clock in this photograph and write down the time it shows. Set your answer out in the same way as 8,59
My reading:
3,38
